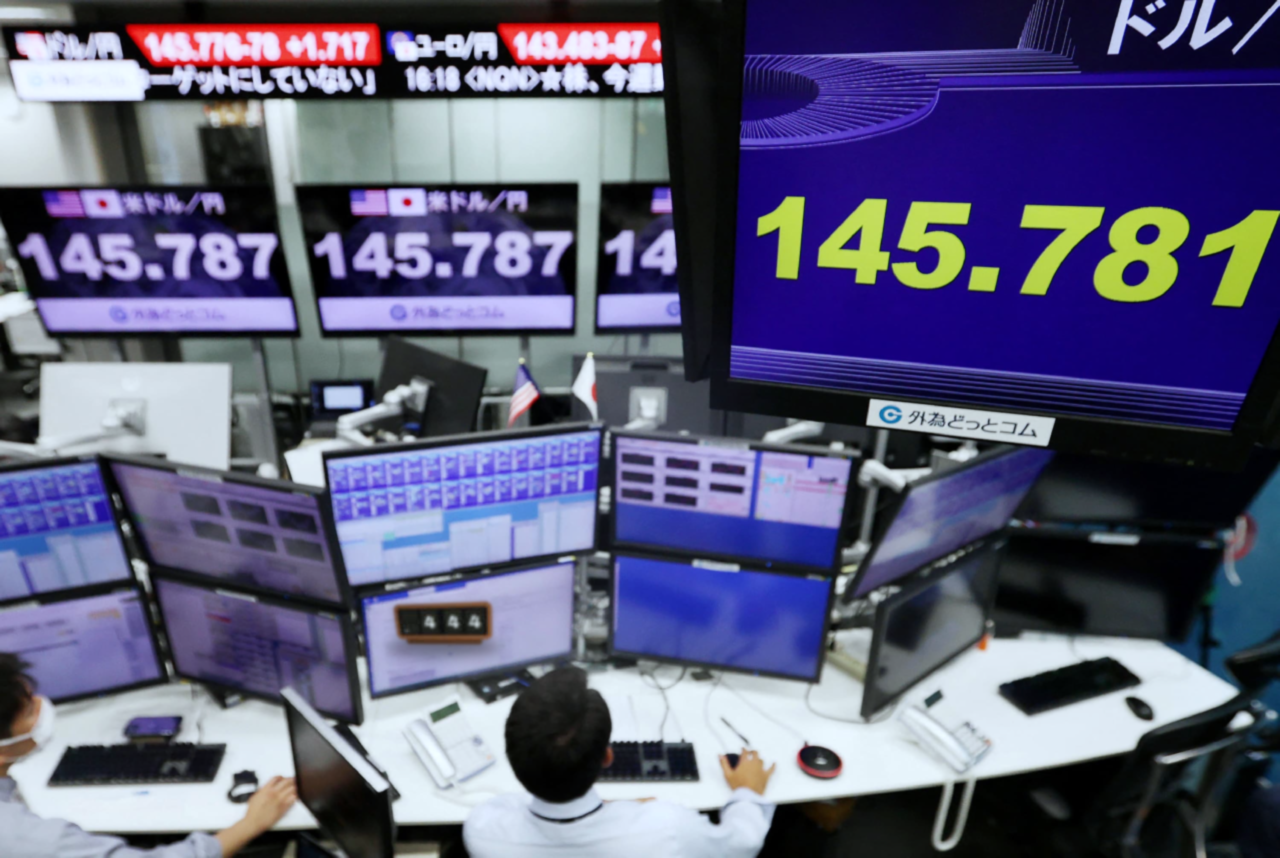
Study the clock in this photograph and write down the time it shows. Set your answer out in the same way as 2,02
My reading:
4,44
